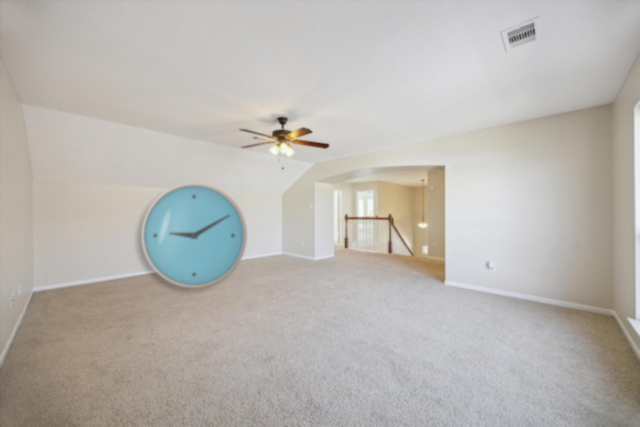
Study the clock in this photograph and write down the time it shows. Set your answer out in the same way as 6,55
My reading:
9,10
